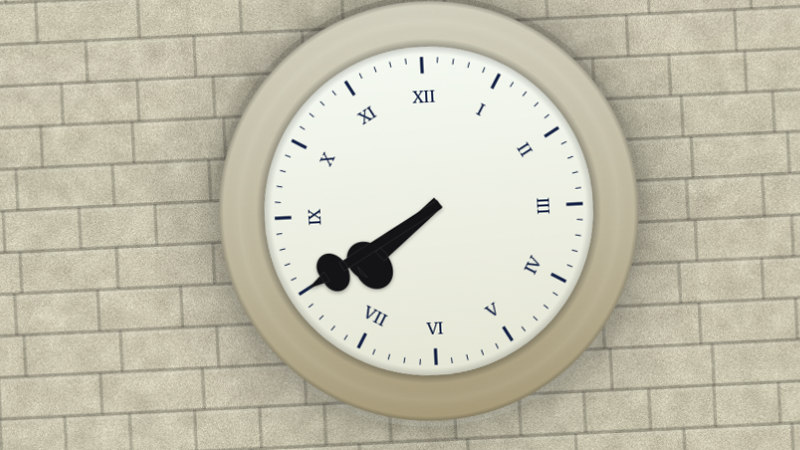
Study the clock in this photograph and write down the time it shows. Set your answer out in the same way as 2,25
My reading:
7,40
